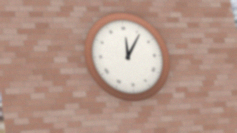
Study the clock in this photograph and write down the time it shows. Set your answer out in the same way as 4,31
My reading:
12,06
